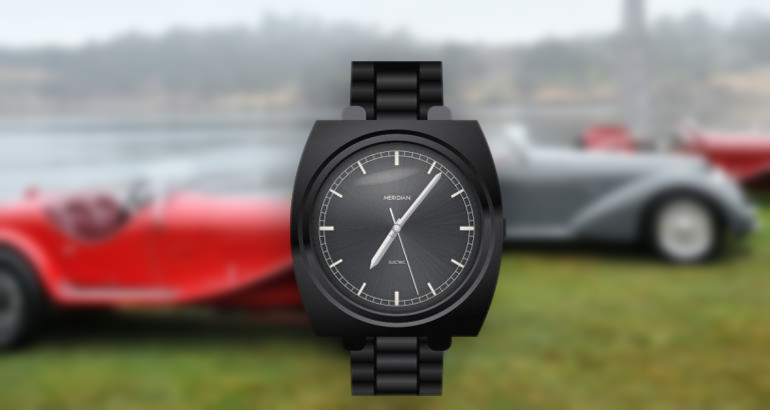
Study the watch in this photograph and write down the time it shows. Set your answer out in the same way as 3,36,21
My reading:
7,06,27
